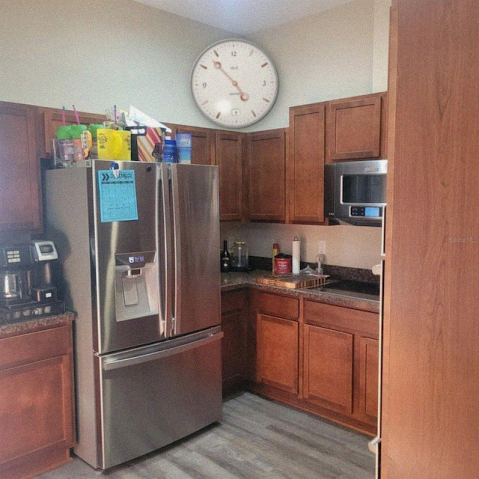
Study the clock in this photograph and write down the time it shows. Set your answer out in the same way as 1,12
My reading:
4,53
